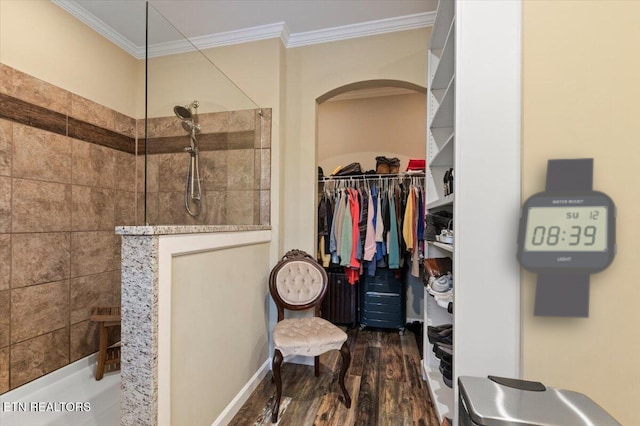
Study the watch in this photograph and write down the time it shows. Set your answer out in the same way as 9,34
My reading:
8,39
